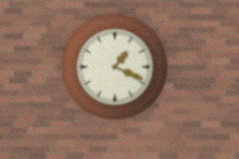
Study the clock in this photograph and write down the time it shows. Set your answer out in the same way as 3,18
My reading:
1,19
